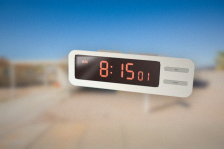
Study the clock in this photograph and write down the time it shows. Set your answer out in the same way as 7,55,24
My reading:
8,15,01
